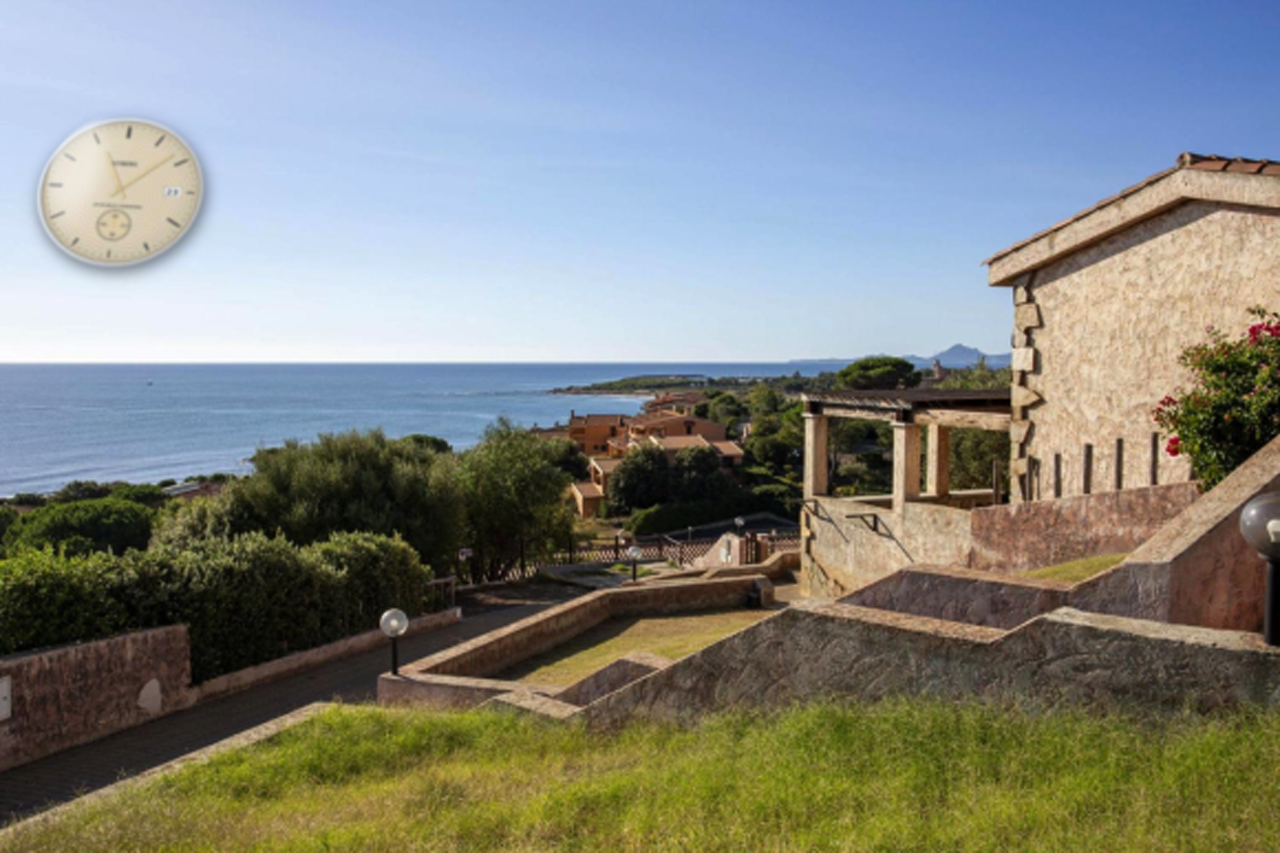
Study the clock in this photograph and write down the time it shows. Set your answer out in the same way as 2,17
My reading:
11,08
